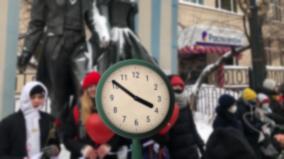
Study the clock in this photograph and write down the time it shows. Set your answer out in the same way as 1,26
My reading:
3,51
